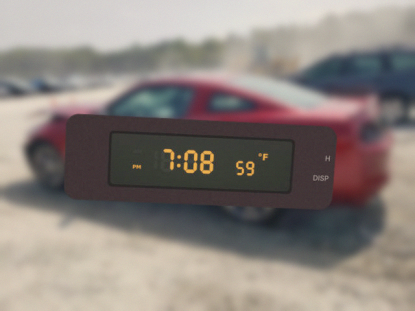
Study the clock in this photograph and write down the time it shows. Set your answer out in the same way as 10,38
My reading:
7,08
